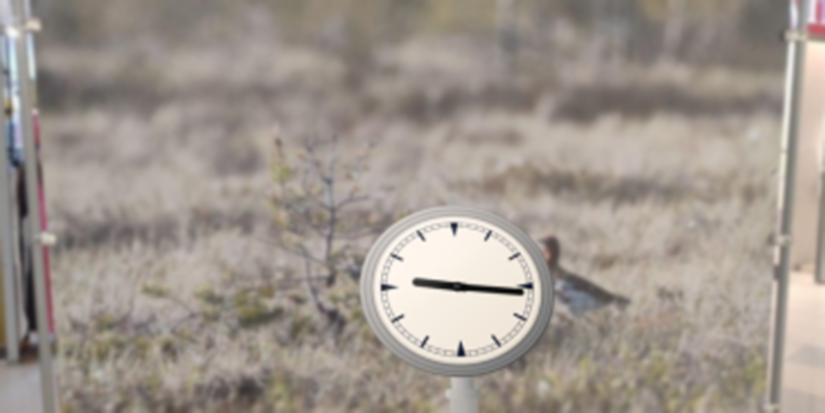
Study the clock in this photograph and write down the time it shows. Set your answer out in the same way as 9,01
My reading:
9,16
